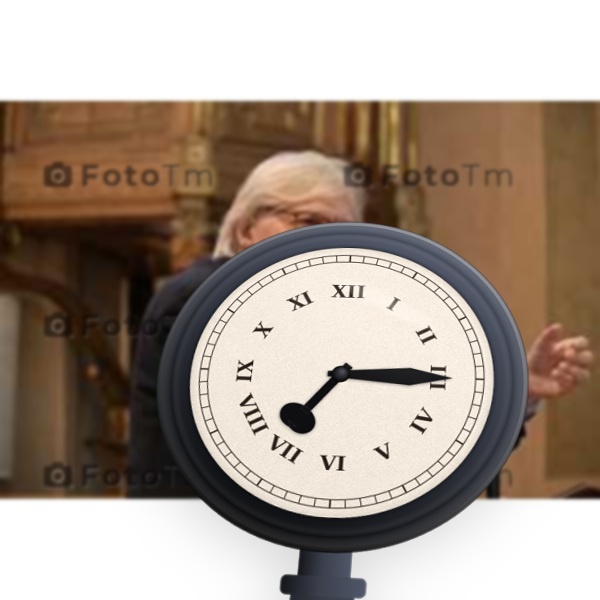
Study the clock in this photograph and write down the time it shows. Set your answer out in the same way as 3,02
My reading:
7,15
